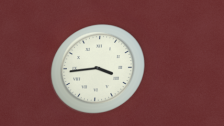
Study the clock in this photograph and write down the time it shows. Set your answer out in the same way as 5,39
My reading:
3,44
